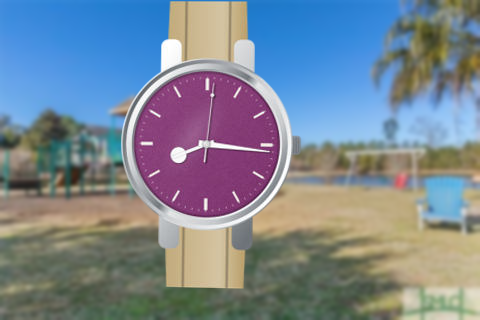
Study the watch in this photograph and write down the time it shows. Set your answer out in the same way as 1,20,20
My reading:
8,16,01
